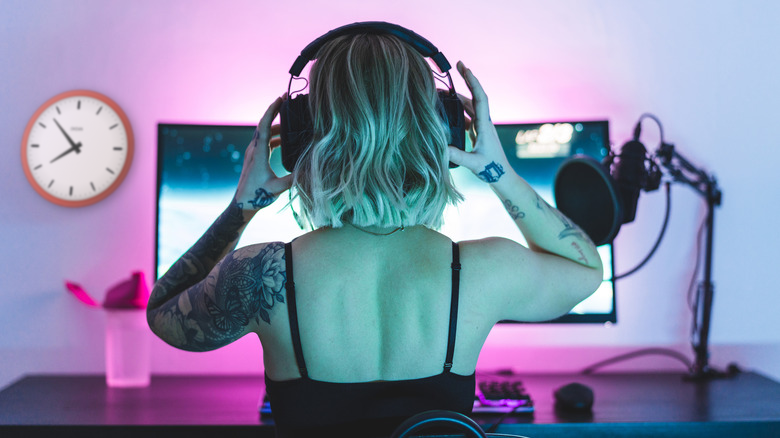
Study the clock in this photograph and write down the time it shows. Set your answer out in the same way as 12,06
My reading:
7,53
